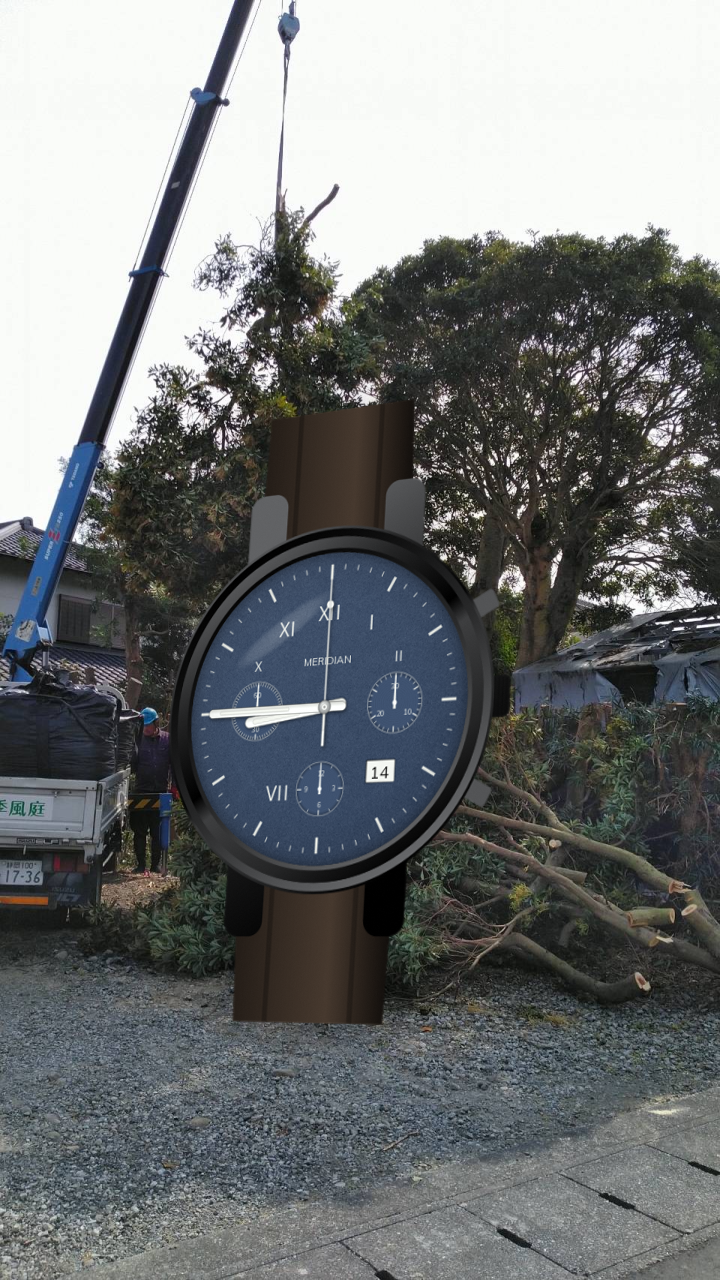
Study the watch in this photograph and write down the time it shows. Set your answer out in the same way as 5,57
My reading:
8,45
